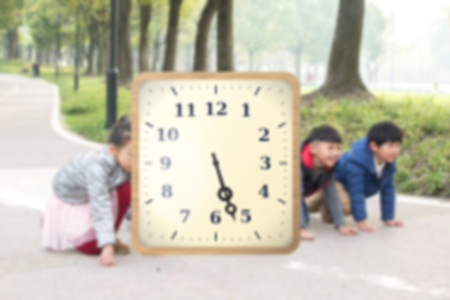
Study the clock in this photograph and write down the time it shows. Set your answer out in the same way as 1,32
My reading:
5,27
